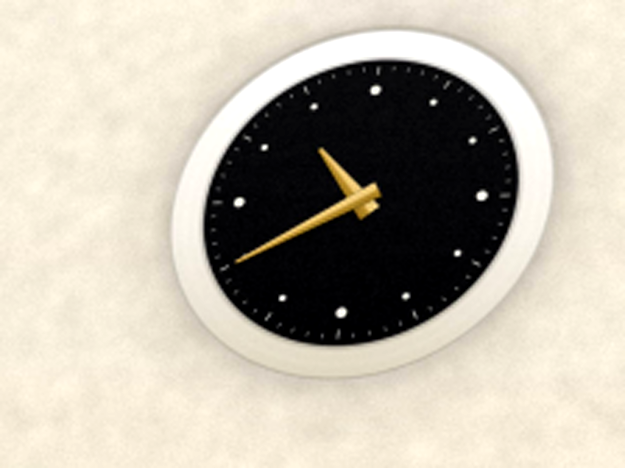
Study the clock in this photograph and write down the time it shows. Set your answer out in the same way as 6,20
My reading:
10,40
